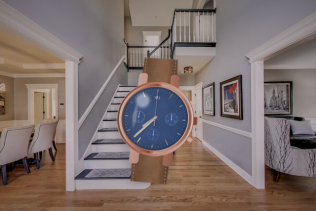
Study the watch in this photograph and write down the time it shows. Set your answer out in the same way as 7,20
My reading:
7,37
